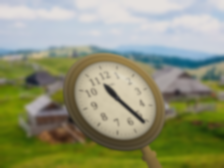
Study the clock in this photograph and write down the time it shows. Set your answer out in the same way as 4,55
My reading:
11,26
